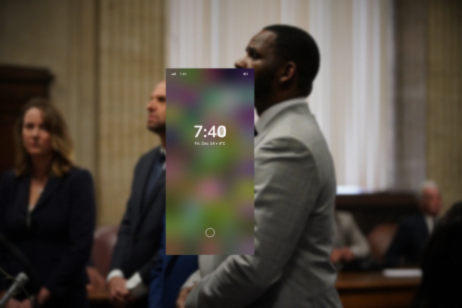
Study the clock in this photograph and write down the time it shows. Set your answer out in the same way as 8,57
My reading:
7,40
